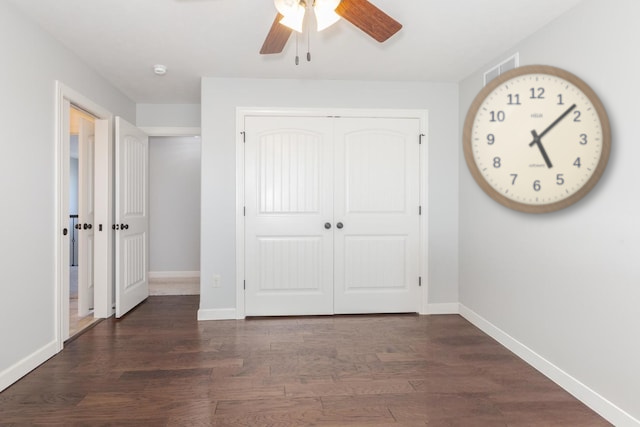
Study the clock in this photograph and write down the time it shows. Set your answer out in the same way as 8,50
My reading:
5,08
